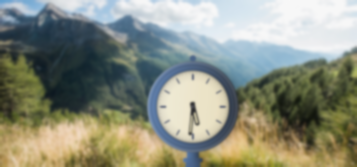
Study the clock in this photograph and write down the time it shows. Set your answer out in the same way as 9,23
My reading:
5,31
